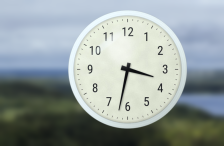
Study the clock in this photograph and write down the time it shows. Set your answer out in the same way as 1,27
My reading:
3,32
